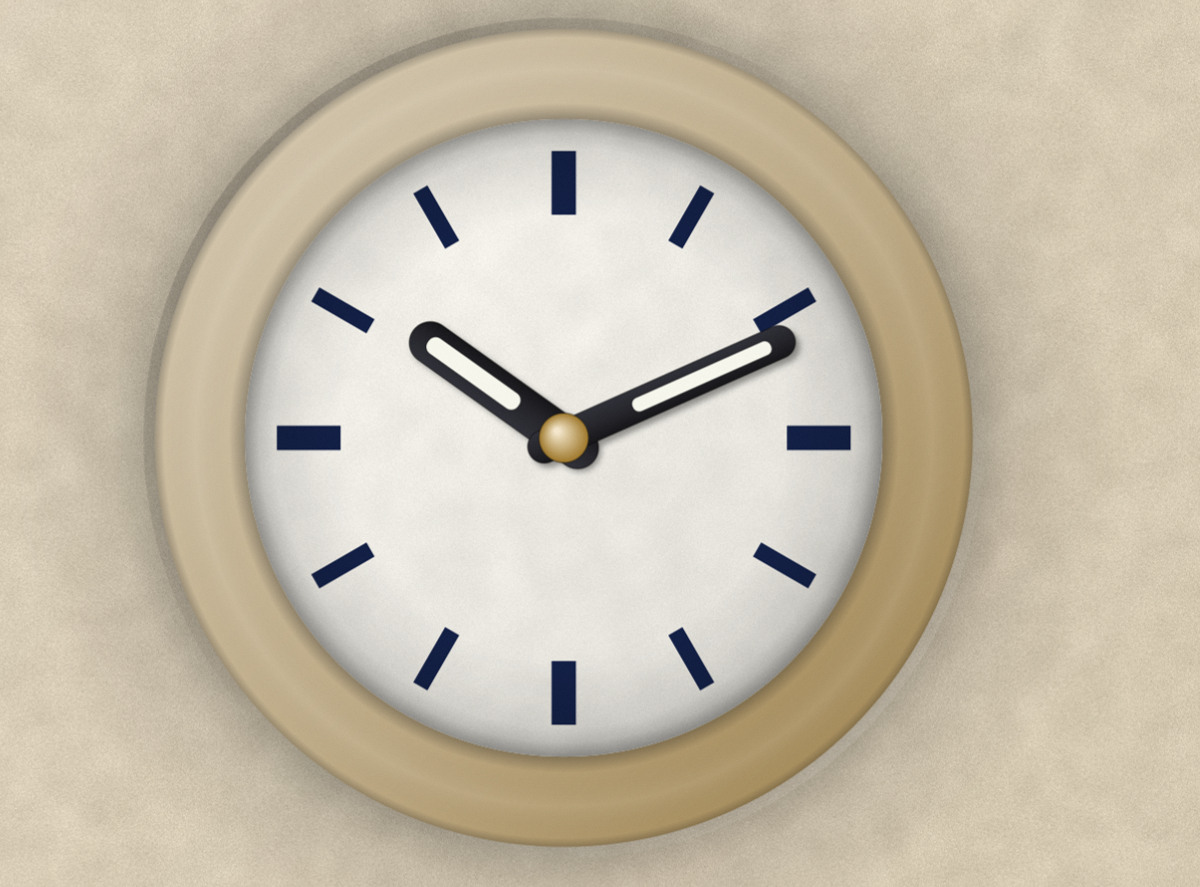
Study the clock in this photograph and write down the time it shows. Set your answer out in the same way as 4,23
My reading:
10,11
